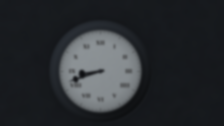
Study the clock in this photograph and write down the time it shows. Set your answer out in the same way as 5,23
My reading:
8,42
